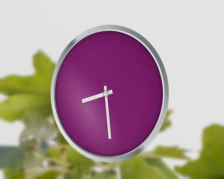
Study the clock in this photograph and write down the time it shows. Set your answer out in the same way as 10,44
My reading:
8,29
